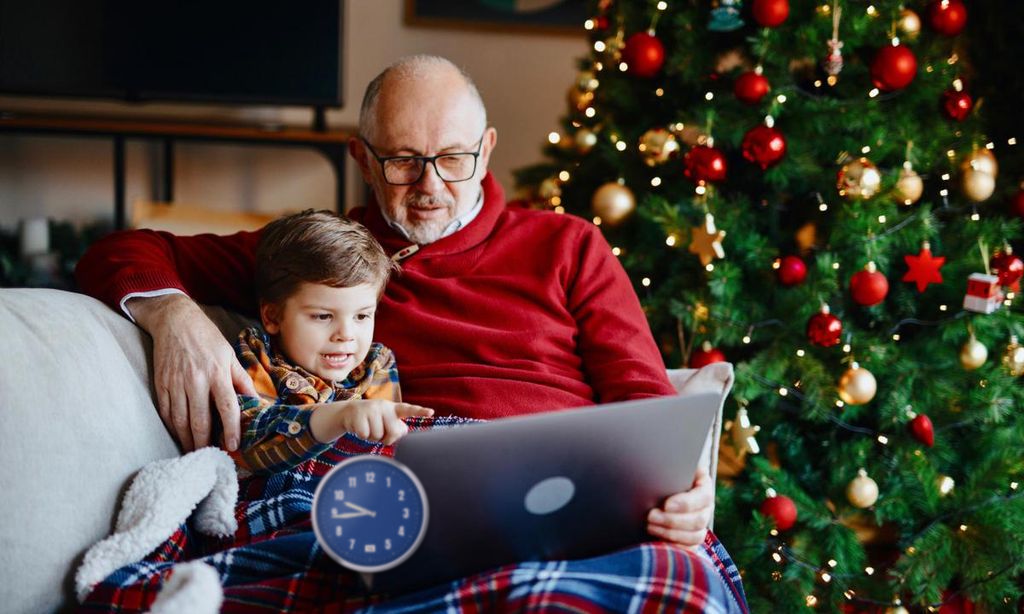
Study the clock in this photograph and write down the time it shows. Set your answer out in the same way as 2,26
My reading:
9,44
